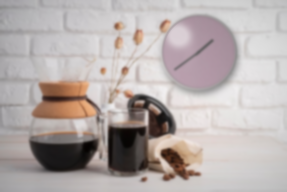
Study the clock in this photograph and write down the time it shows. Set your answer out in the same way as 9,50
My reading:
1,39
